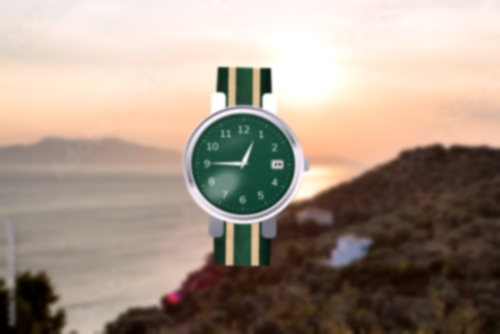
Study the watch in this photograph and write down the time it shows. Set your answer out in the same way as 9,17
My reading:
12,45
